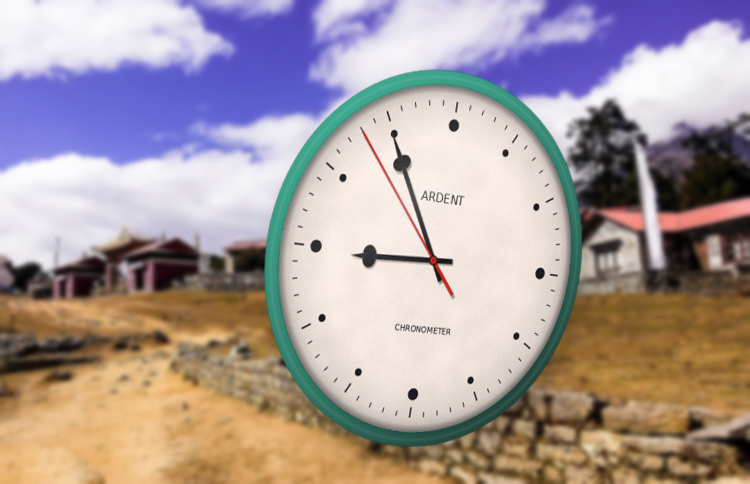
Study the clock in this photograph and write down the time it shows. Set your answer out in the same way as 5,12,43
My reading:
8,54,53
